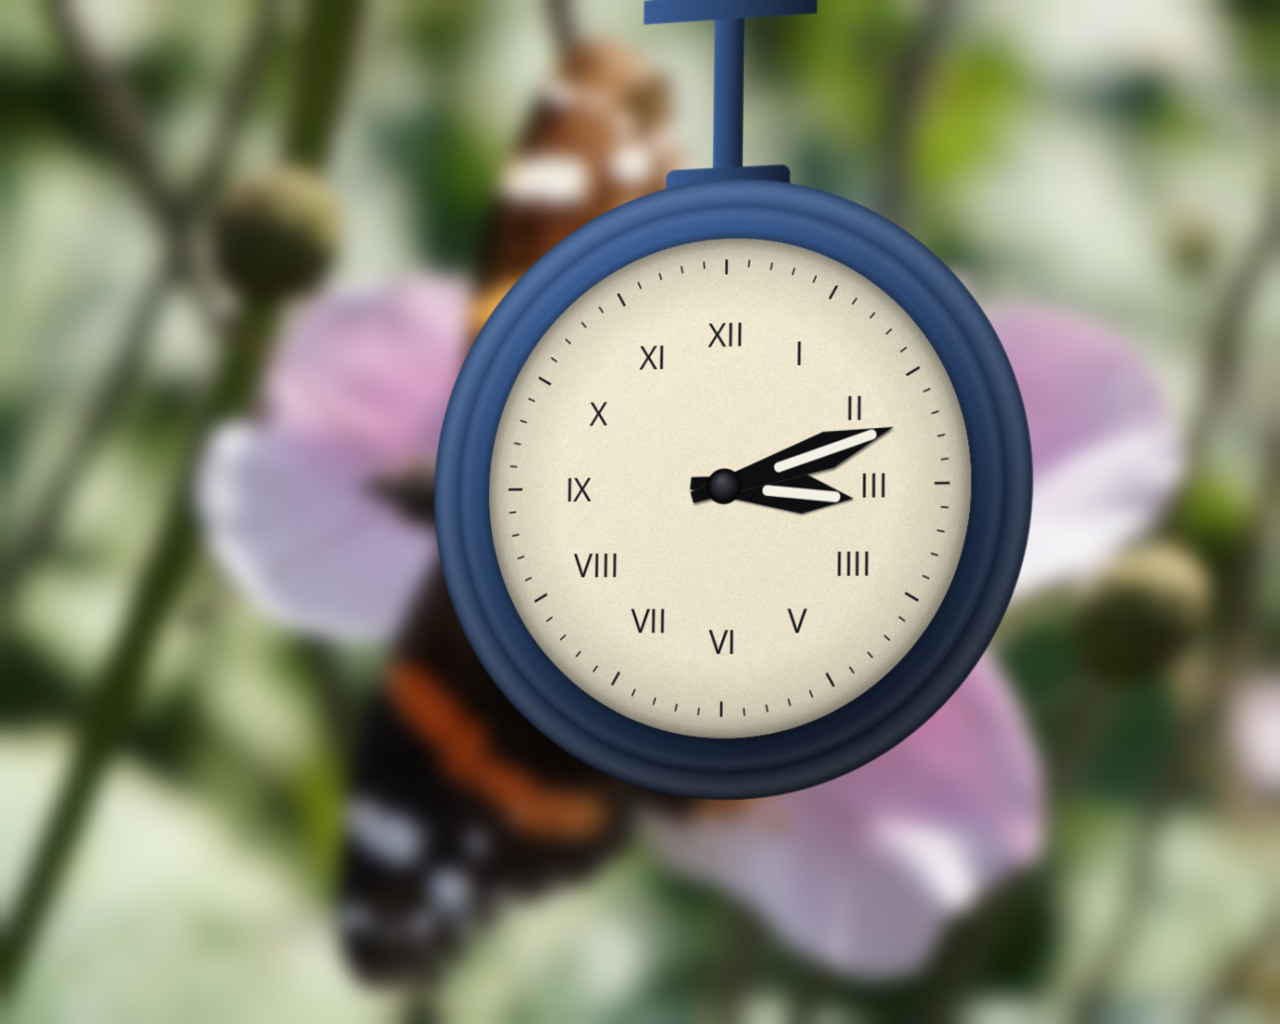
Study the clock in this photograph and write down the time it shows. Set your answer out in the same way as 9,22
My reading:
3,12
